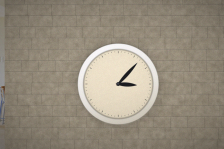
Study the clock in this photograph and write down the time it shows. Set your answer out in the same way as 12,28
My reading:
3,07
